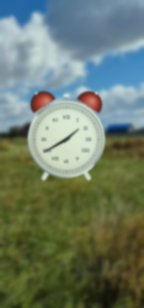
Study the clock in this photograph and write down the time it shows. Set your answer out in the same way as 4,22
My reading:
1,40
